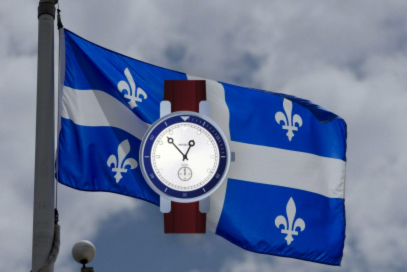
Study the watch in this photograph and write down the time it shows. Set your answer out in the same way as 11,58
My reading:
12,53
